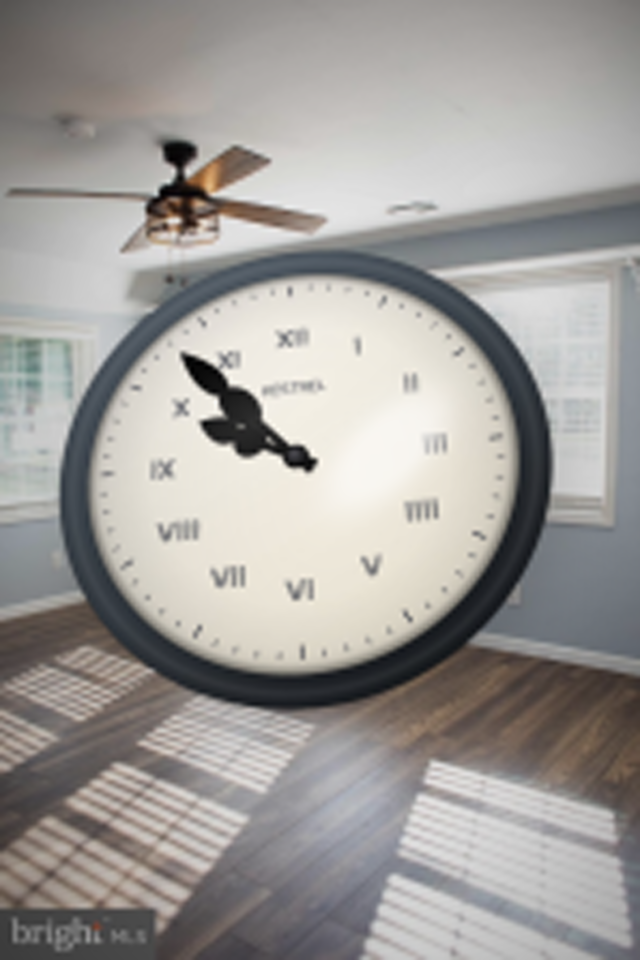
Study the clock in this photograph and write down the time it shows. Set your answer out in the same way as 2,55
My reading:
9,53
